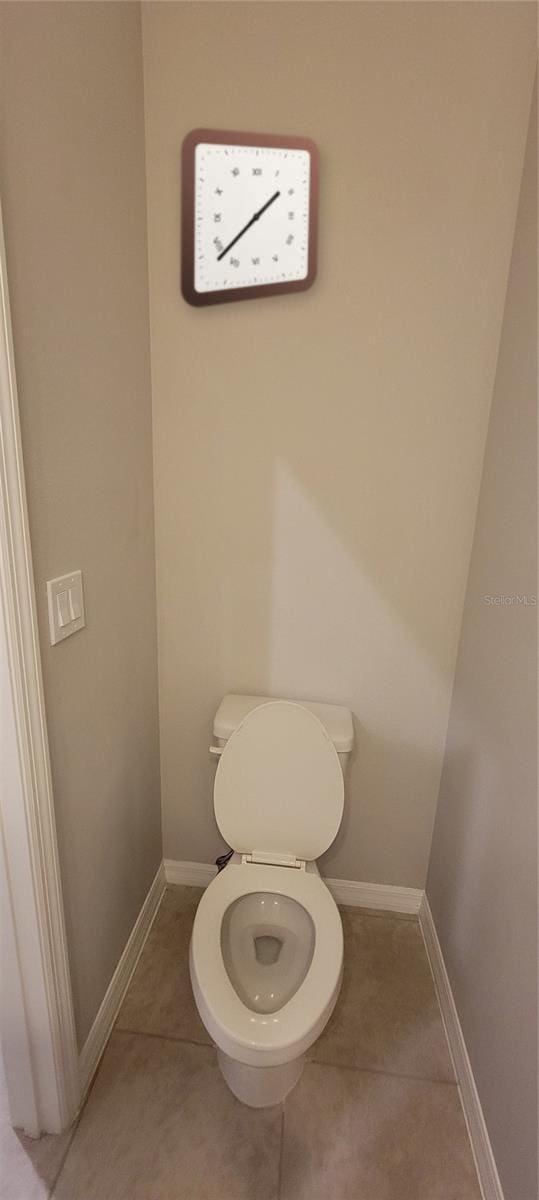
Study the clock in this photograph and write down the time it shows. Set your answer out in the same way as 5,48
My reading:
1,38
